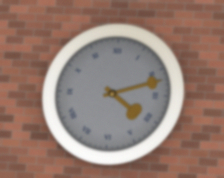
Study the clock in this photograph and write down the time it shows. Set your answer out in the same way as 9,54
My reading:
4,12
